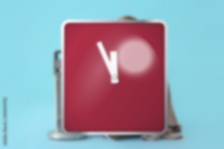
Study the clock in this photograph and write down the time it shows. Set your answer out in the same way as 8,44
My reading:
11,56
